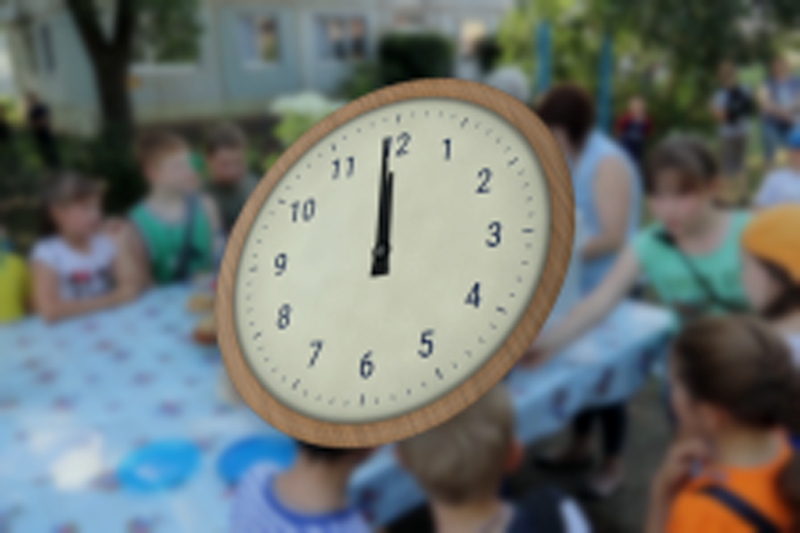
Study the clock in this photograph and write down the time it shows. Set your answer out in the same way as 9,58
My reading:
11,59
